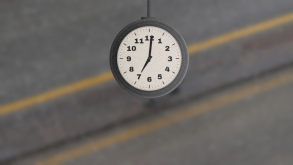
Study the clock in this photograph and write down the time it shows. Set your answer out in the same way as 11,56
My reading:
7,01
